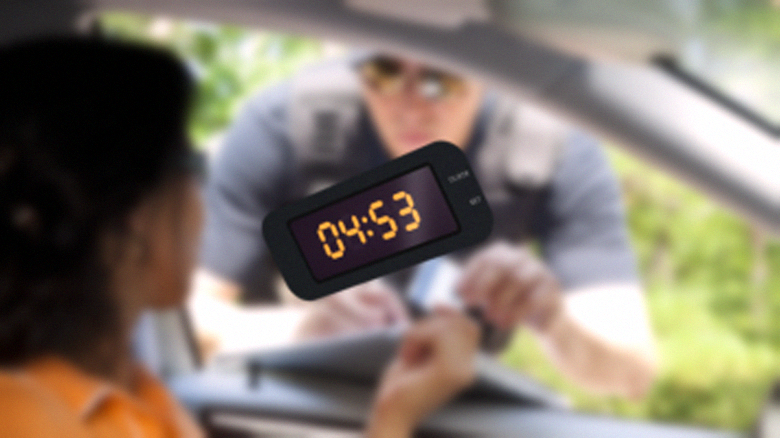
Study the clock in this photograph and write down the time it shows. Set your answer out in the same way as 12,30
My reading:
4,53
